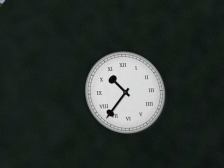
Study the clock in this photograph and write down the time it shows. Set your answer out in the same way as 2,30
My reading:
10,37
